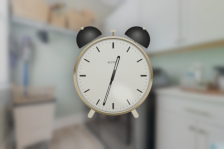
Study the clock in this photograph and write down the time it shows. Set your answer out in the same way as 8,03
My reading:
12,33
